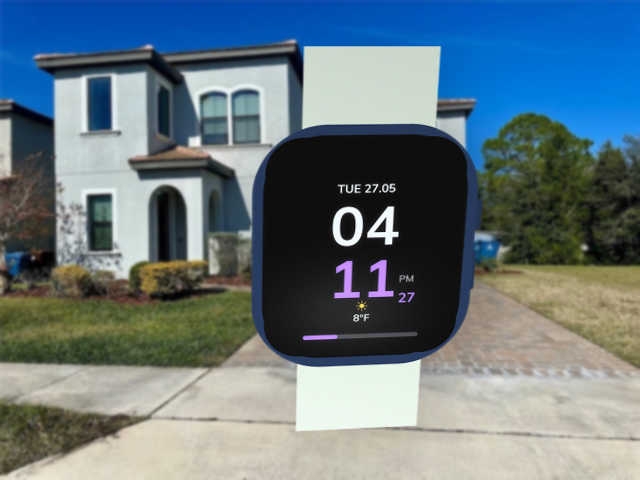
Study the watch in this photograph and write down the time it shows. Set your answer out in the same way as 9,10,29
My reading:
4,11,27
